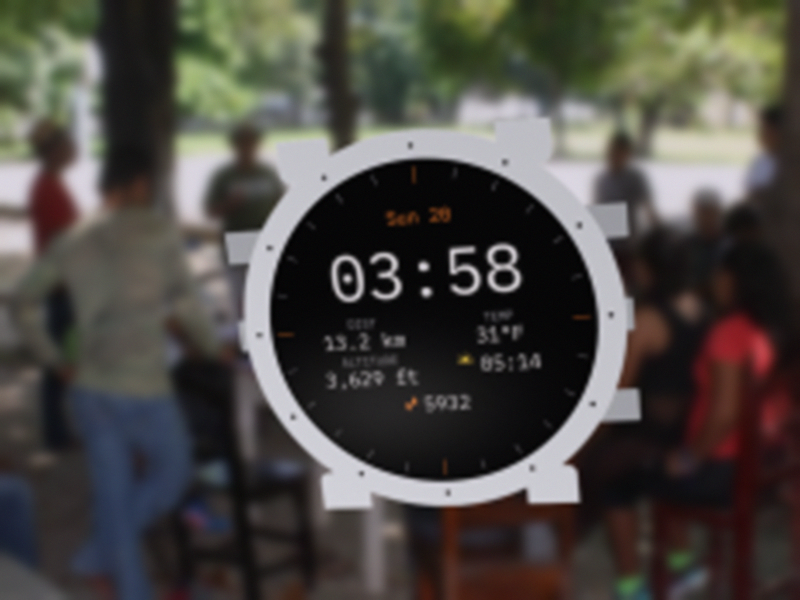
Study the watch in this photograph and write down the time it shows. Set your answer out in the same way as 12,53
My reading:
3,58
